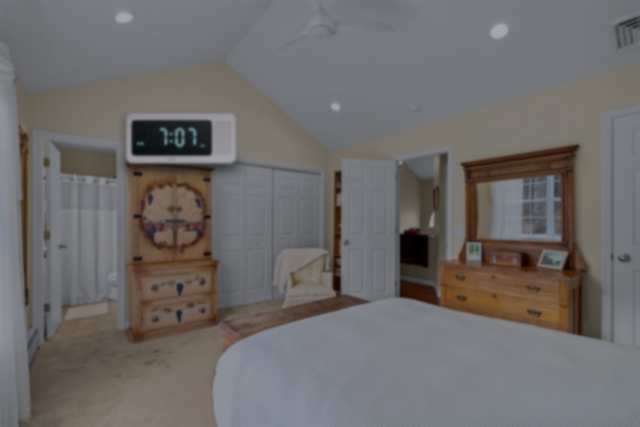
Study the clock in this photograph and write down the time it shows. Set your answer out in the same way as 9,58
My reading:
7,07
